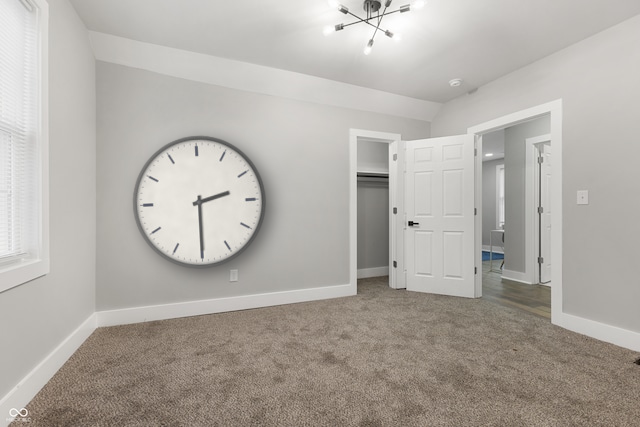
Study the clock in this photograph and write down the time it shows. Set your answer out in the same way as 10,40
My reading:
2,30
